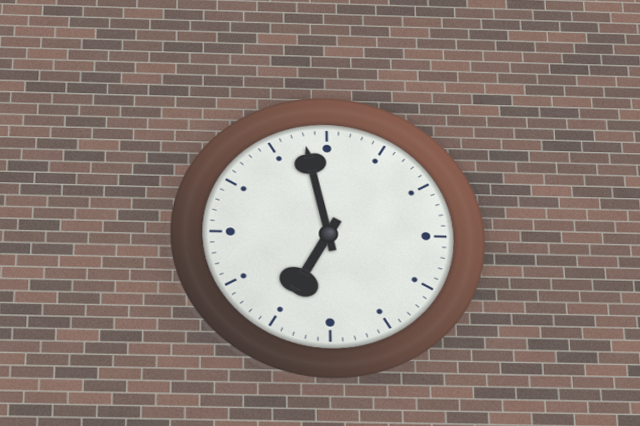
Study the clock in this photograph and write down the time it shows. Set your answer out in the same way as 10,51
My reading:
6,58
